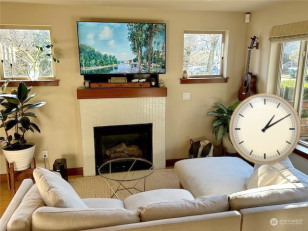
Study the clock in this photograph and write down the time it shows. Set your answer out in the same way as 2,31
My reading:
1,10
